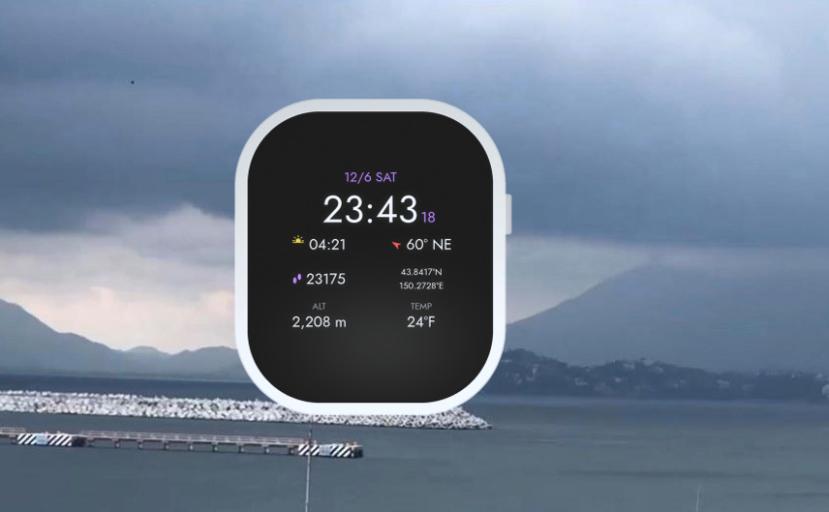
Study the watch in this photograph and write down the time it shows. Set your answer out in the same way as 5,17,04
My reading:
23,43,18
